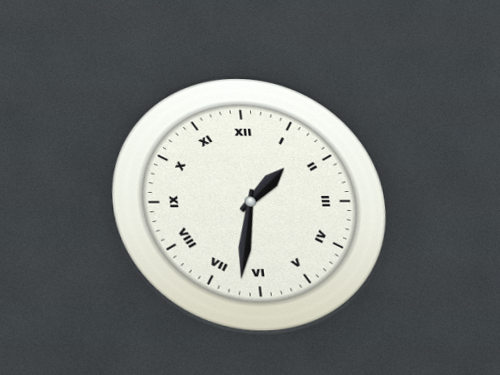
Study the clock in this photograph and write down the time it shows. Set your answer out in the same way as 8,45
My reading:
1,32
